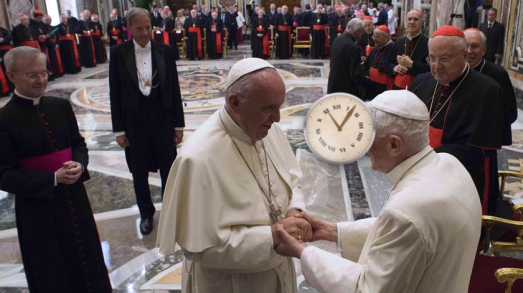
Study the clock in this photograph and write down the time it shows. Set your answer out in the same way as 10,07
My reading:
11,07
